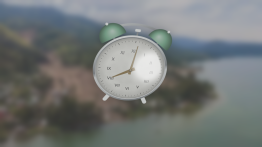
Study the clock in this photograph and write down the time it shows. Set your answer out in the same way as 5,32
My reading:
8,01
